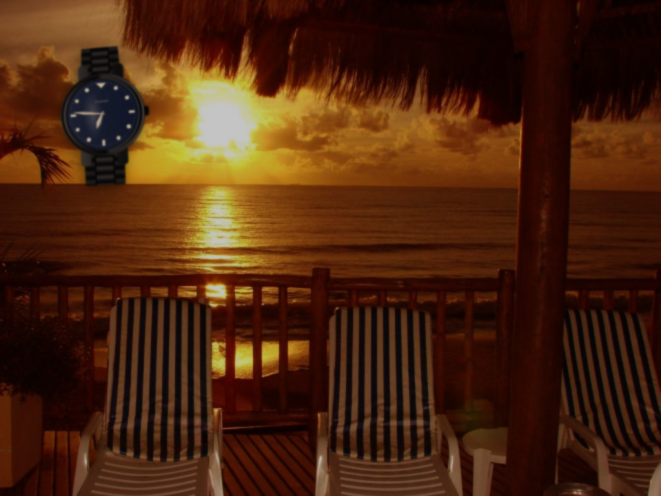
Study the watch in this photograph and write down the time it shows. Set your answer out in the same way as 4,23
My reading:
6,46
